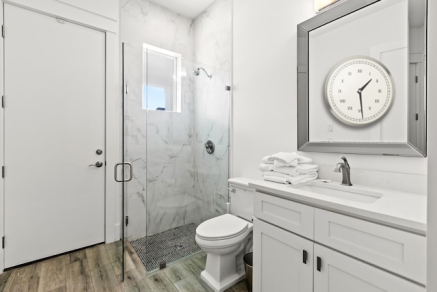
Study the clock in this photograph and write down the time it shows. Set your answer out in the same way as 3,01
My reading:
1,29
